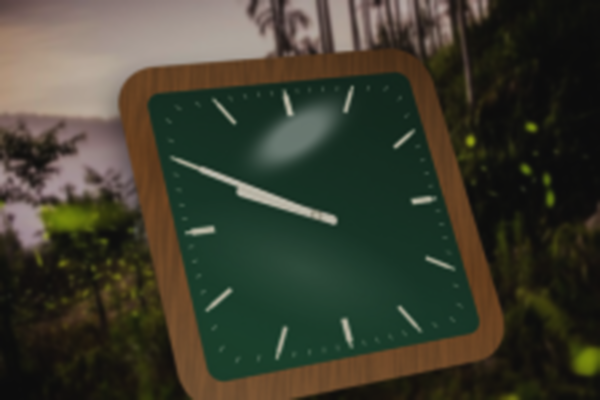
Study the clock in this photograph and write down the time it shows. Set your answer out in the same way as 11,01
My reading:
9,50
